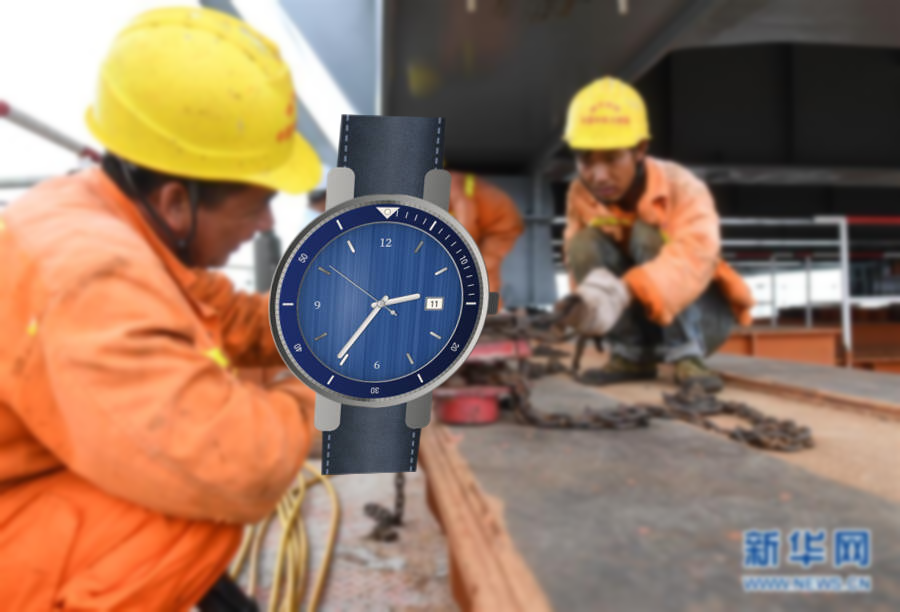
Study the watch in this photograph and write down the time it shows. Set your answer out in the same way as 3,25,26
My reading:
2,35,51
